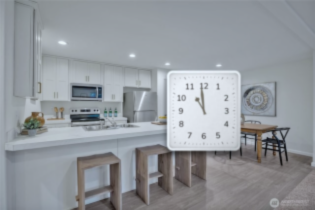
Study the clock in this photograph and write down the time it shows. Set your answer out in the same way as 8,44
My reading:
10,59
